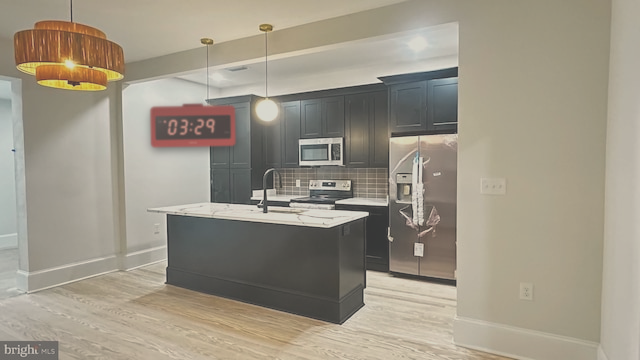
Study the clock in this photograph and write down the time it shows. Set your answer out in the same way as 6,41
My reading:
3,29
